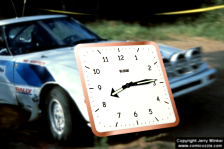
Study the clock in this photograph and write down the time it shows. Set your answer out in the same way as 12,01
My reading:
8,14
